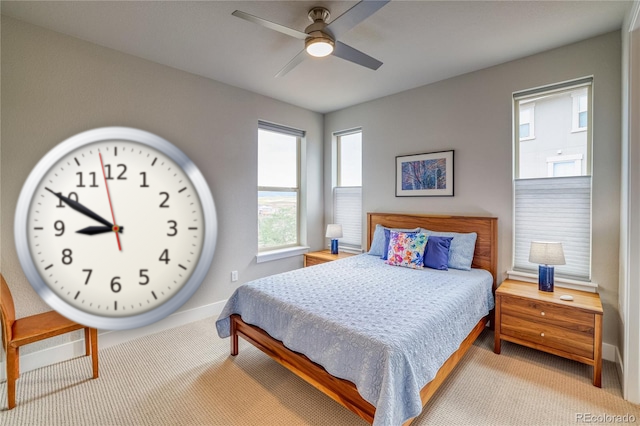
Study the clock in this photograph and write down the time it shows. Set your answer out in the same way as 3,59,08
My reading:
8,49,58
